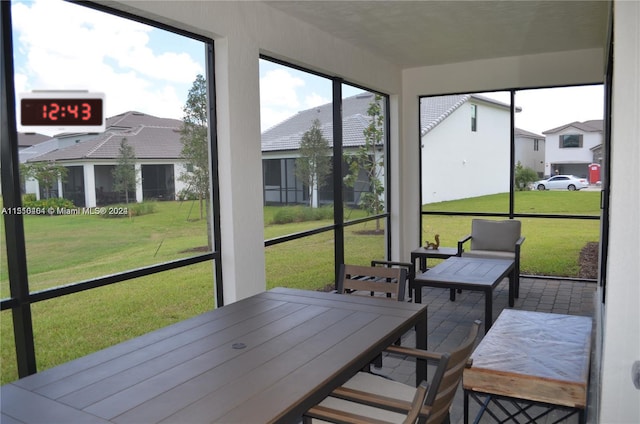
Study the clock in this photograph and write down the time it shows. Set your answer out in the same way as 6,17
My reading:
12,43
